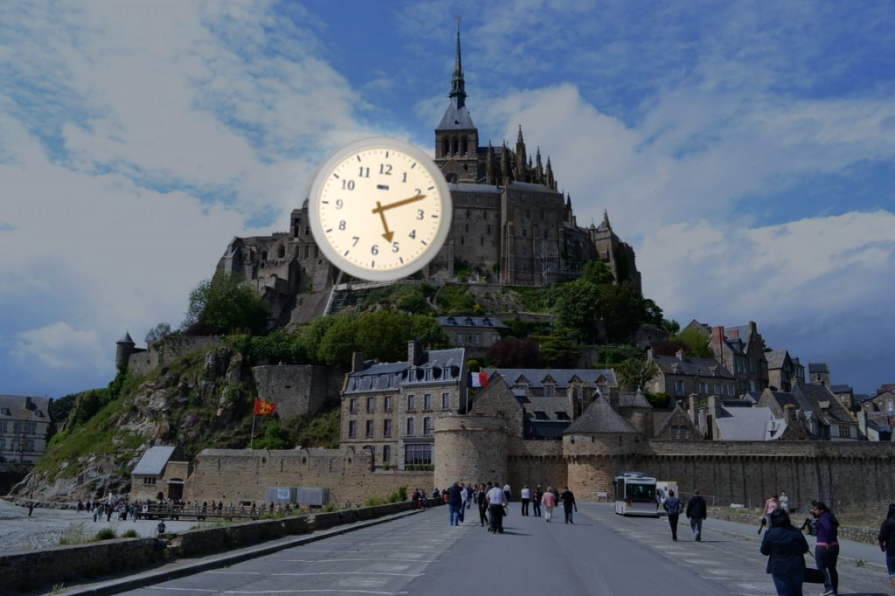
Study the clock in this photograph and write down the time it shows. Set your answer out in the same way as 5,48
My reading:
5,11
